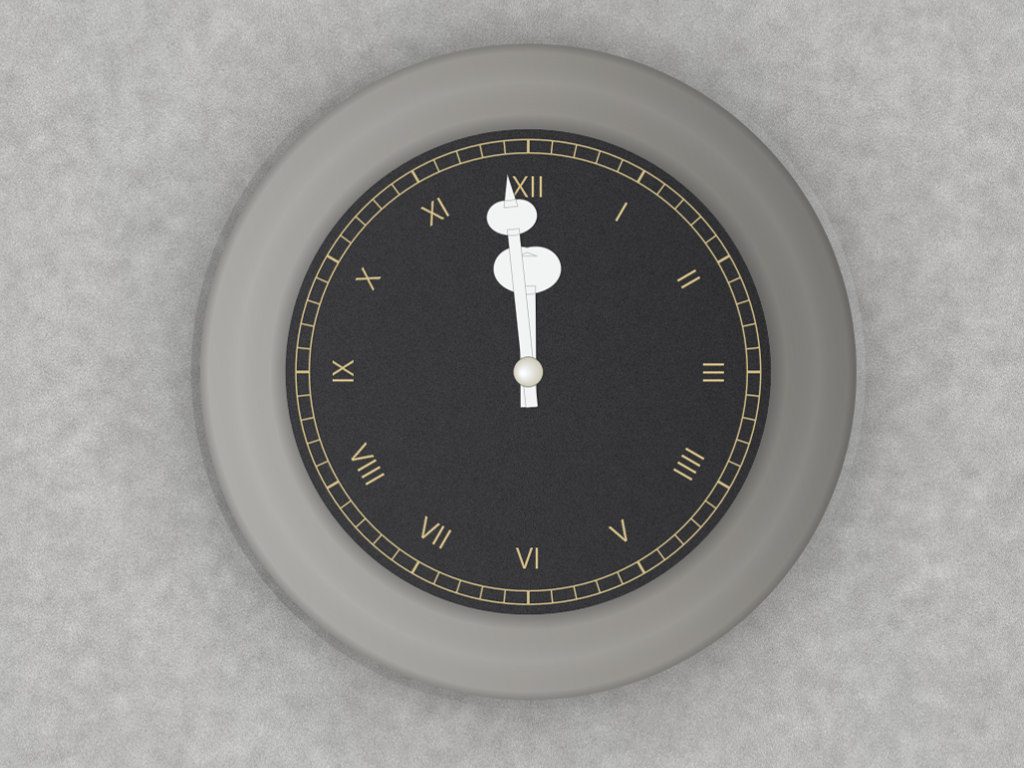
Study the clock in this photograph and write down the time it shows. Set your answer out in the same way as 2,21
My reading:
11,59
